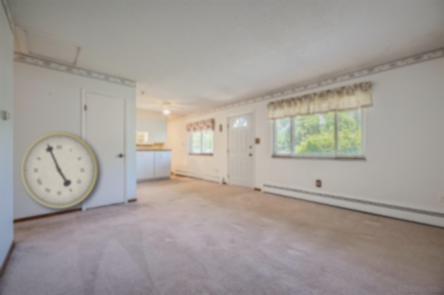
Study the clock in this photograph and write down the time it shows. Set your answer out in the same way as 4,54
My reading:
4,56
